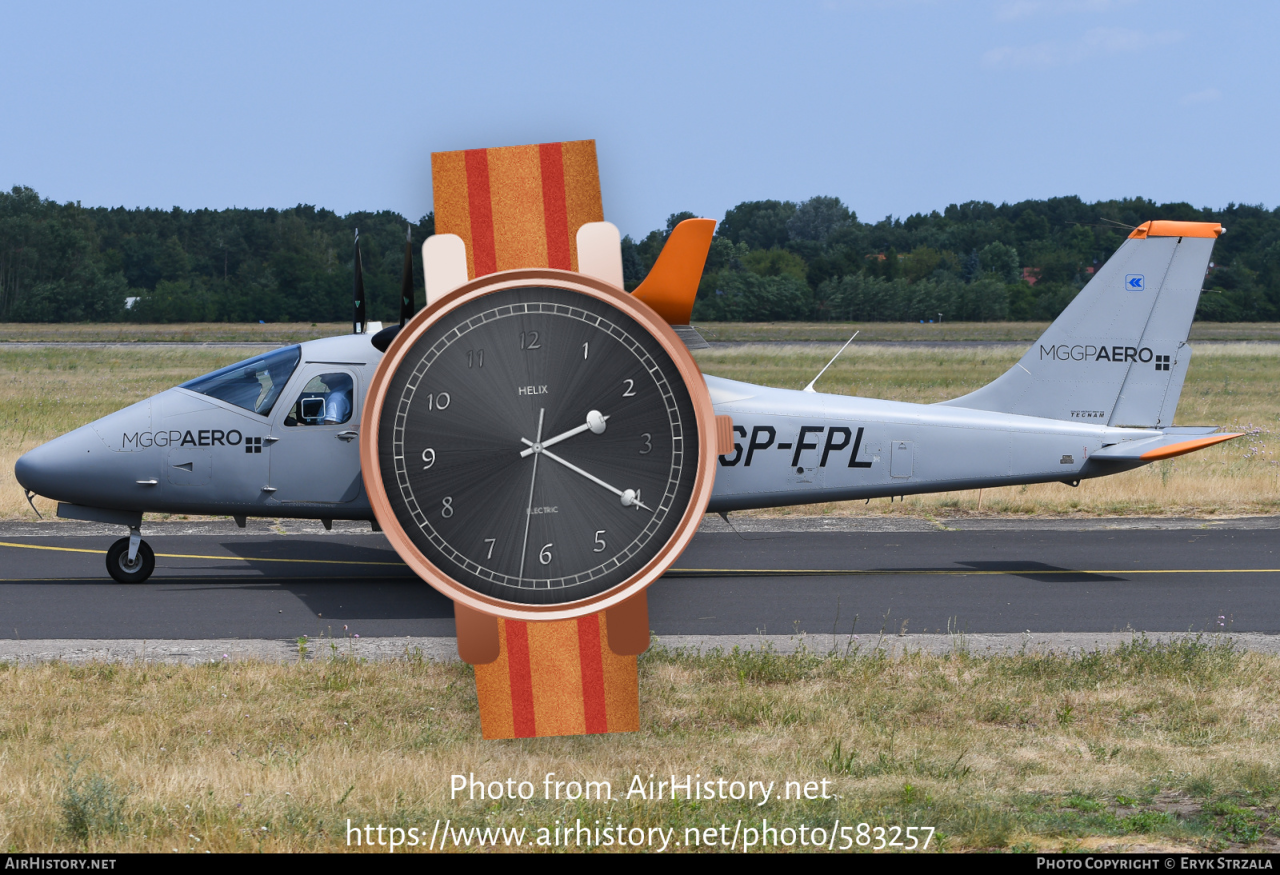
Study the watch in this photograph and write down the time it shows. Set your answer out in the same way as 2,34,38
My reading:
2,20,32
